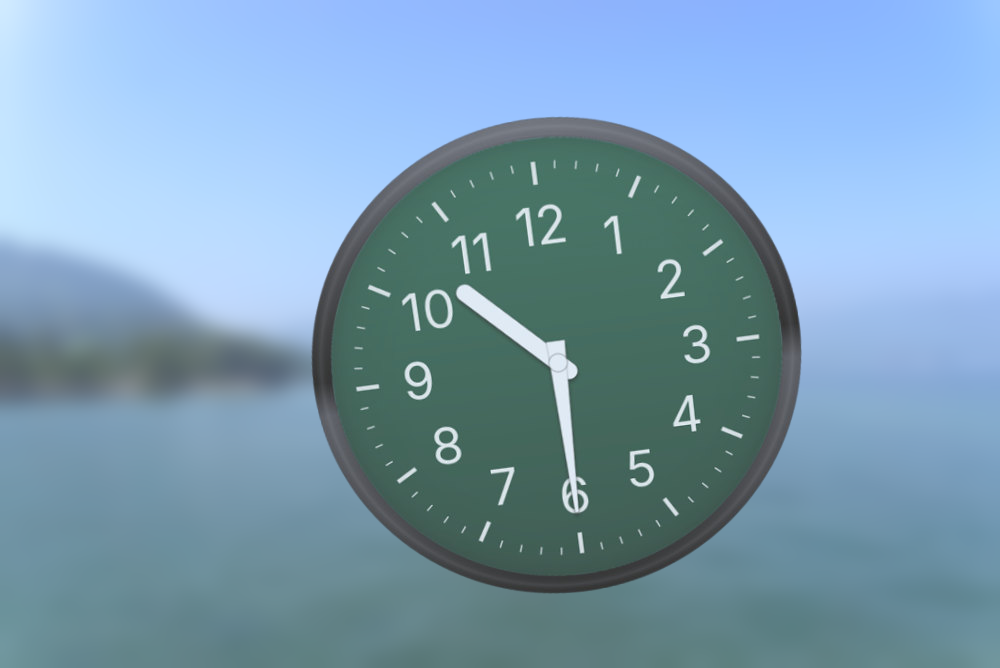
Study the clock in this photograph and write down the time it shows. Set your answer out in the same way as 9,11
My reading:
10,30
